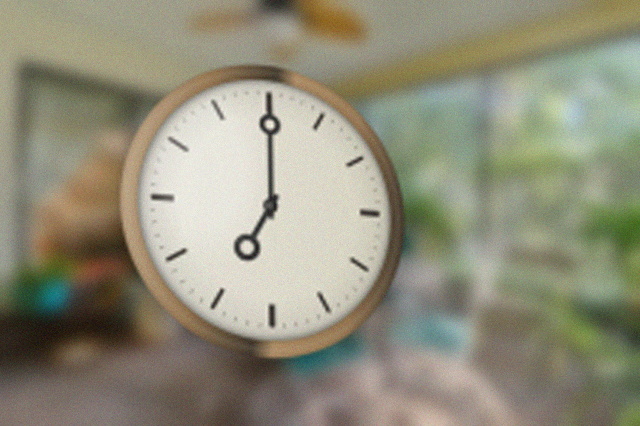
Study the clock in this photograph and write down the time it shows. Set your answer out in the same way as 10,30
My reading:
7,00
